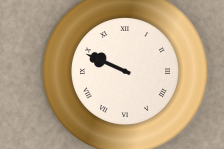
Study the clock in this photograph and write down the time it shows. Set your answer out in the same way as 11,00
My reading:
9,49
